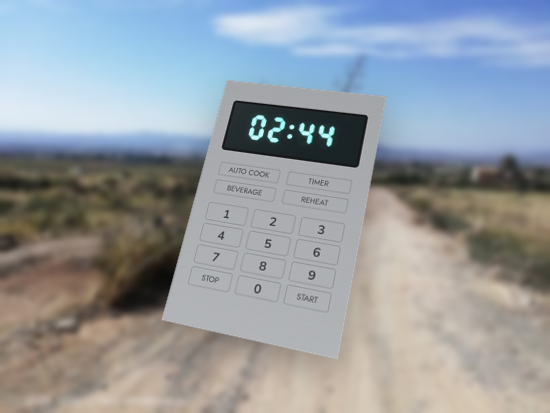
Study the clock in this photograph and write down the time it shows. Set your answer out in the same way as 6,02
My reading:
2,44
